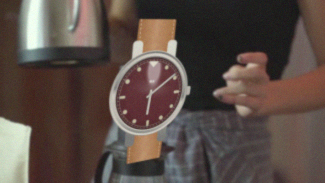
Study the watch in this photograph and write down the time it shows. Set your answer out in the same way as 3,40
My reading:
6,09
